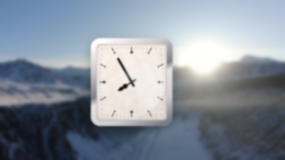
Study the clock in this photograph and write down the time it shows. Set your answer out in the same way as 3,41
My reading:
7,55
